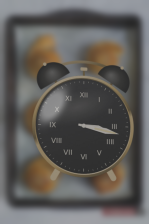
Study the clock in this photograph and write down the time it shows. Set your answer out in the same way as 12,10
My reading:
3,17
